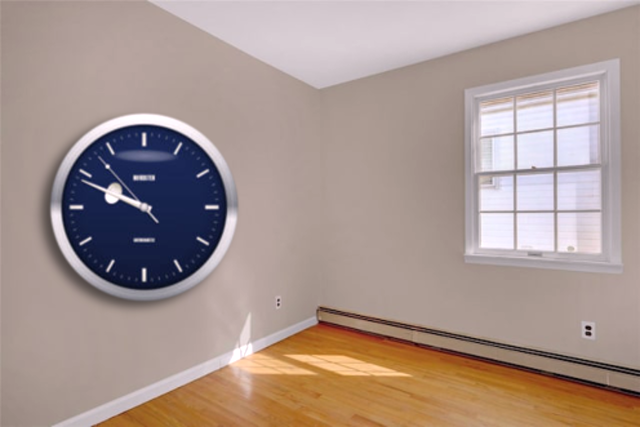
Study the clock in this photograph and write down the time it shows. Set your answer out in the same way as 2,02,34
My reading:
9,48,53
